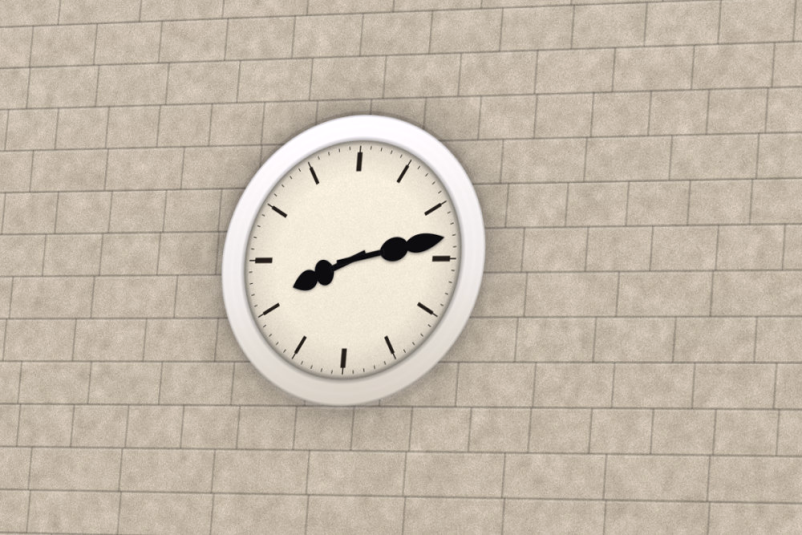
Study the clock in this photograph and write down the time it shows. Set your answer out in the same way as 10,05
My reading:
8,13
